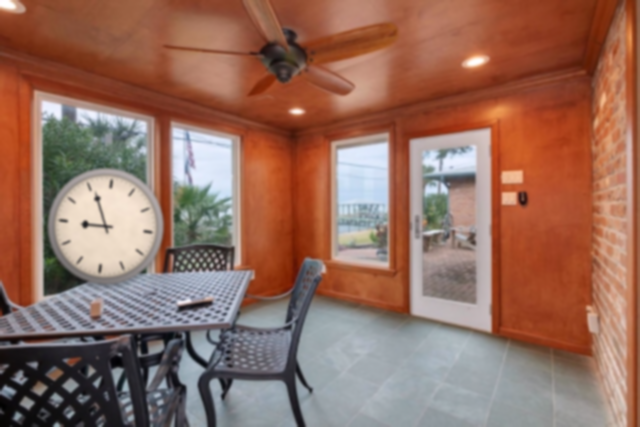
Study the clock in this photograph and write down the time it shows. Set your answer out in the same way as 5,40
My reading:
8,56
